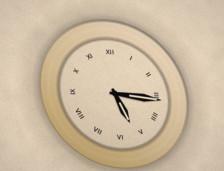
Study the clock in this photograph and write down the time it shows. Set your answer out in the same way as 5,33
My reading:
5,16
